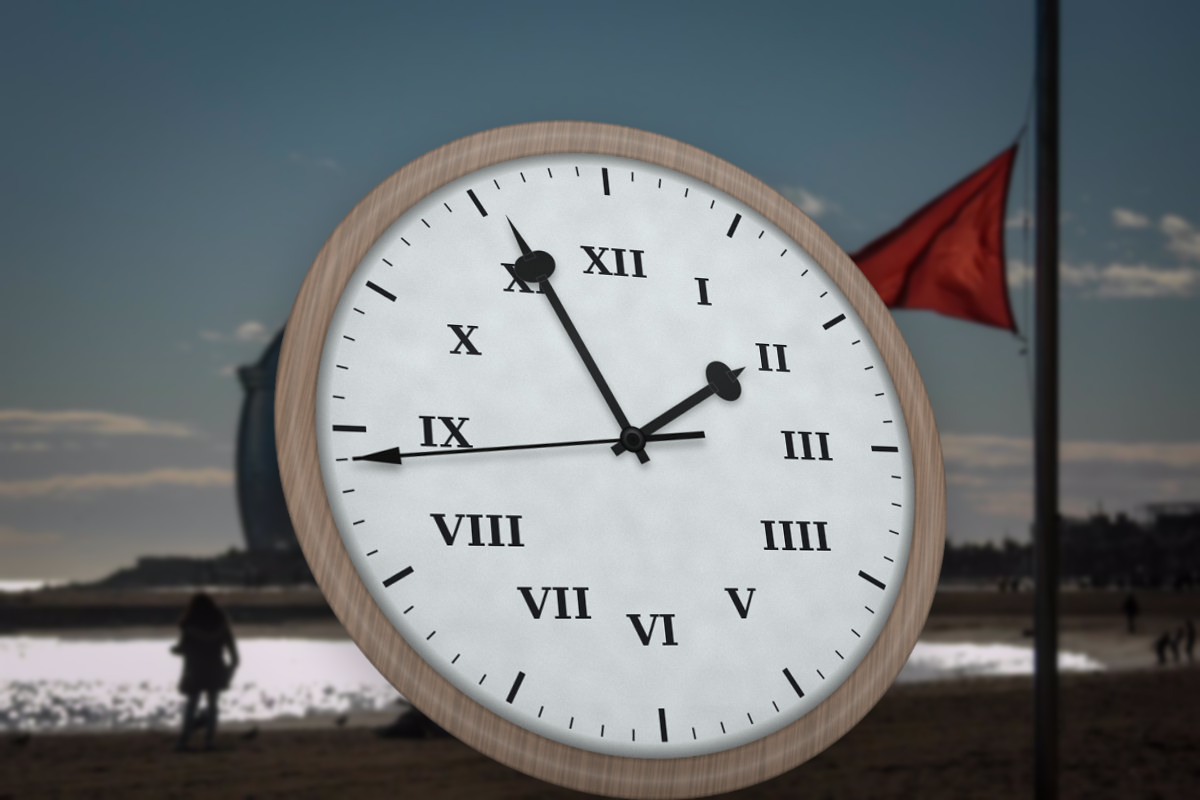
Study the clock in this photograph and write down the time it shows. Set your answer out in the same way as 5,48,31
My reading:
1,55,44
